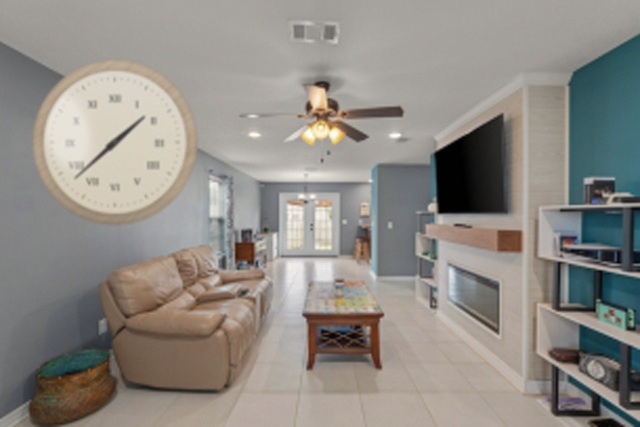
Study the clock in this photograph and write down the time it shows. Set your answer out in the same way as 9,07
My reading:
1,38
